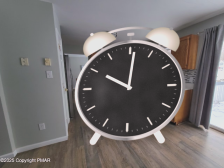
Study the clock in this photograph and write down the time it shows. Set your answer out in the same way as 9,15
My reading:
10,01
